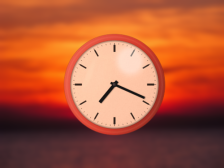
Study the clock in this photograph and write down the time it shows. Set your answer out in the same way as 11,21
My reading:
7,19
